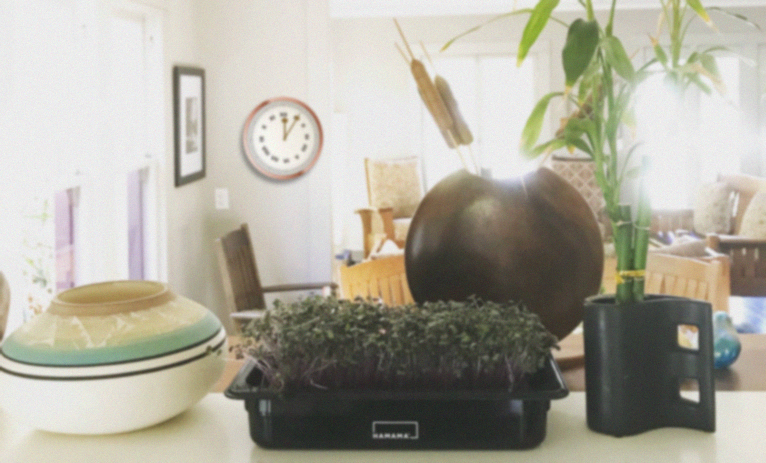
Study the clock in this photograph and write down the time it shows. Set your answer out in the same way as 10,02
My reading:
12,06
